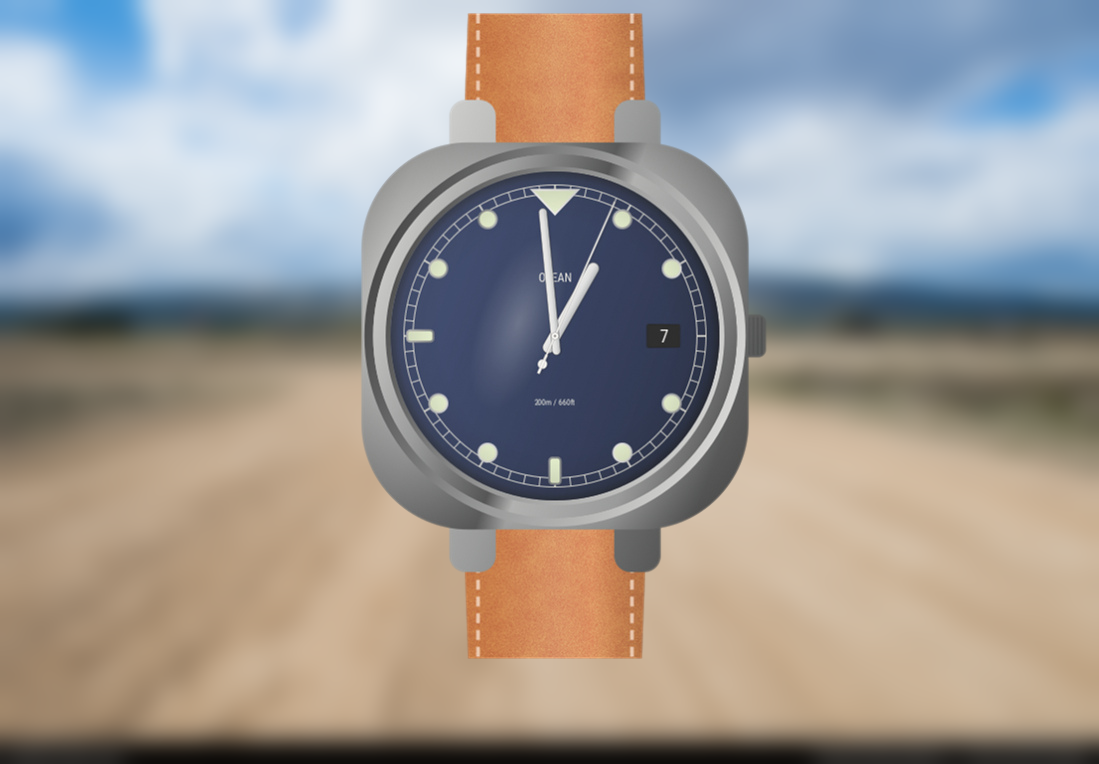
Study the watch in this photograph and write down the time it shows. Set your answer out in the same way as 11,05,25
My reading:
12,59,04
